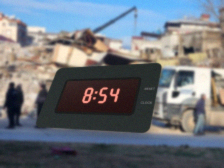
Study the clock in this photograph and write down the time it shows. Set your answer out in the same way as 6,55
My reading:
8,54
